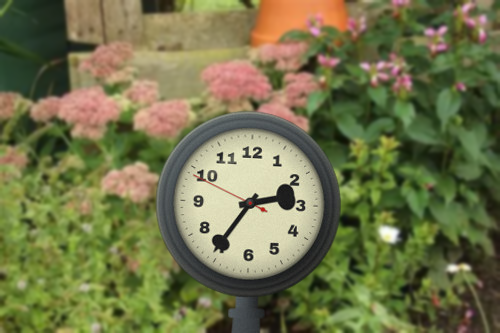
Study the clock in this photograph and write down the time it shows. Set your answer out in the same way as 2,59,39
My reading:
2,35,49
